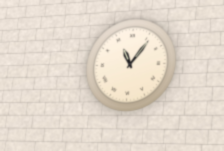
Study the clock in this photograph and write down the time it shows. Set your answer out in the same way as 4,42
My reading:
11,06
